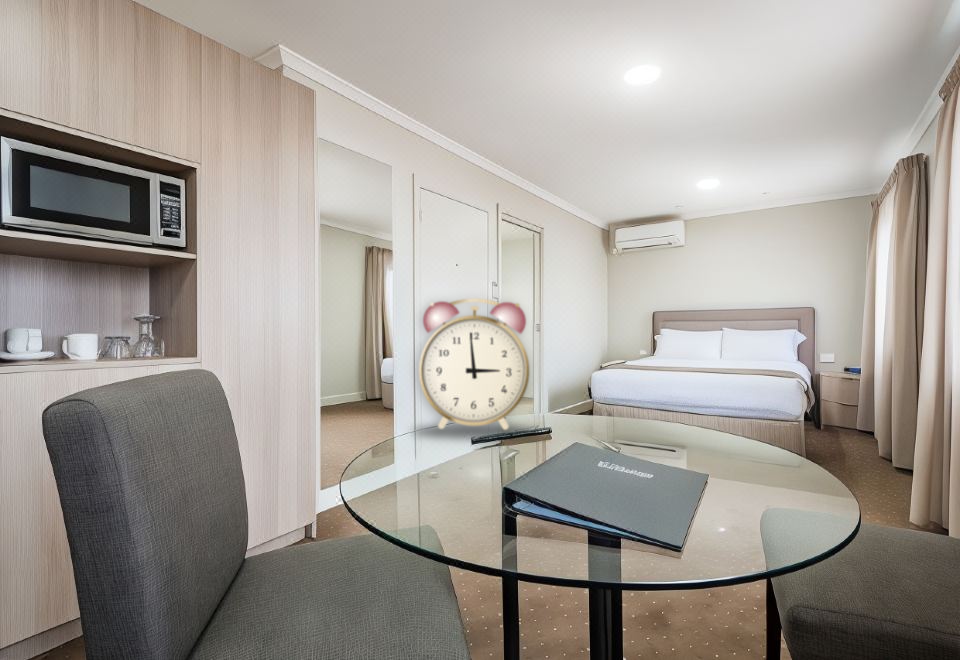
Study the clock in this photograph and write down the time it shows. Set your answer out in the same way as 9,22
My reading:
2,59
